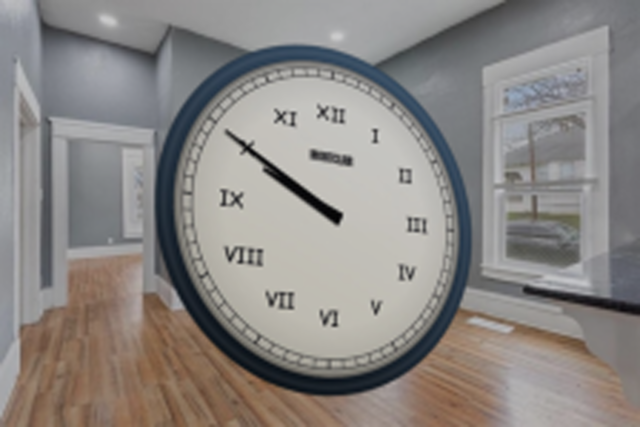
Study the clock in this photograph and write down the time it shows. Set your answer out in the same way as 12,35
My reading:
9,50
